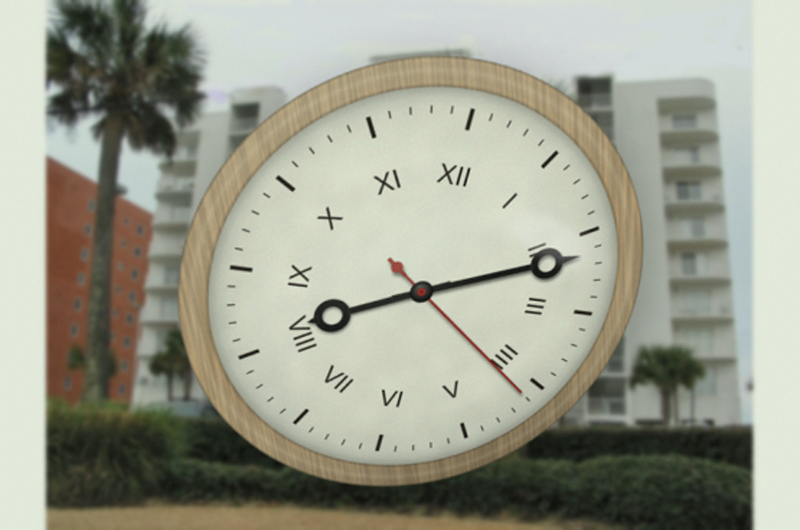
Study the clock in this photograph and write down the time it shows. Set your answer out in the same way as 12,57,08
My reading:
8,11,21
